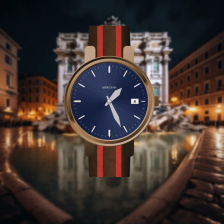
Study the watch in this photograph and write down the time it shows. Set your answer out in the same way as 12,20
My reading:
1,26
